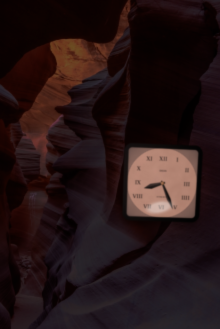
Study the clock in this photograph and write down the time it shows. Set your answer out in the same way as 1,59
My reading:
8,26
